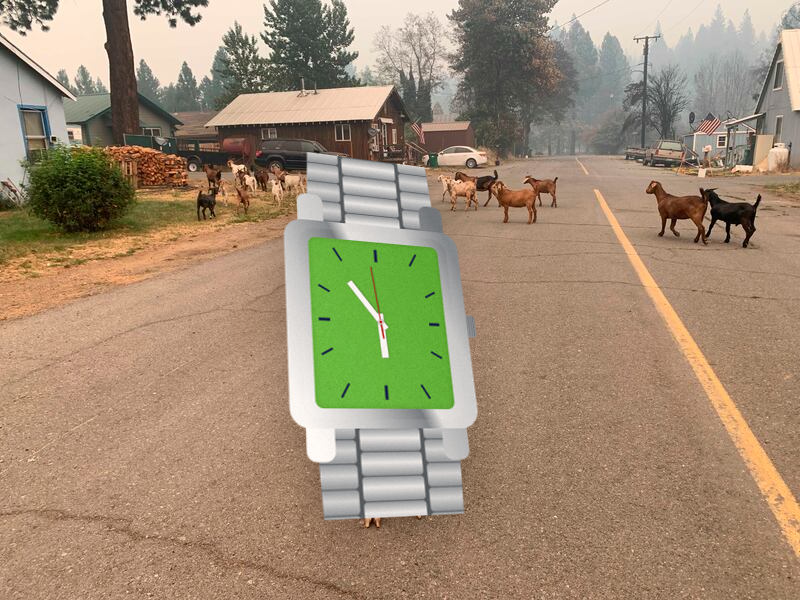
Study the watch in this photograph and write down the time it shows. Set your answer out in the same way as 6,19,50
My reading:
5,53,59
